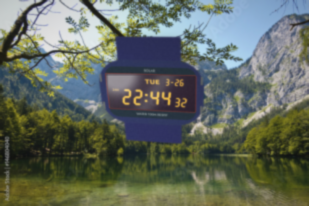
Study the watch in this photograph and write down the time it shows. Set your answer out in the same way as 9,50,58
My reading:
22,44,32
